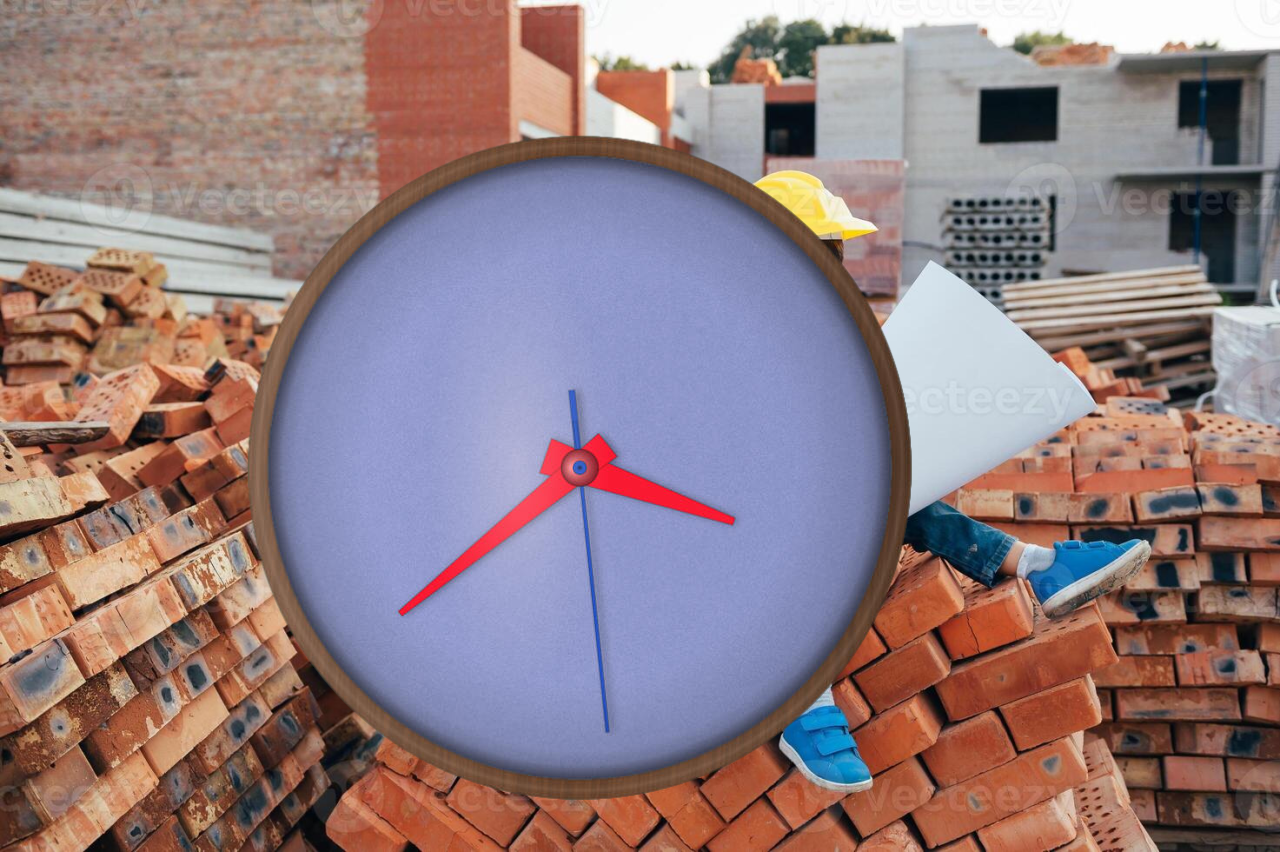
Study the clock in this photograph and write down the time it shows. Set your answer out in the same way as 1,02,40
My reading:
3,38,29
